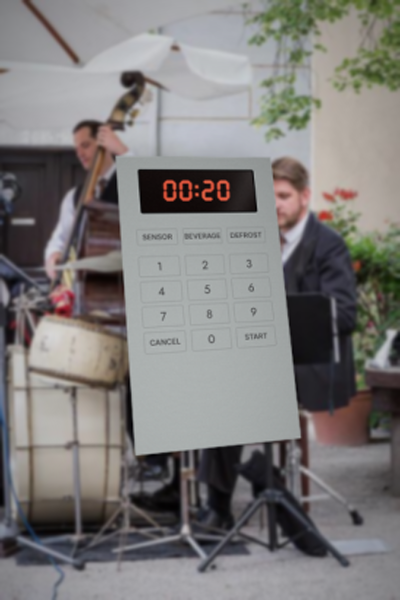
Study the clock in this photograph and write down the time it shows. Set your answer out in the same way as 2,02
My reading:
0,20
